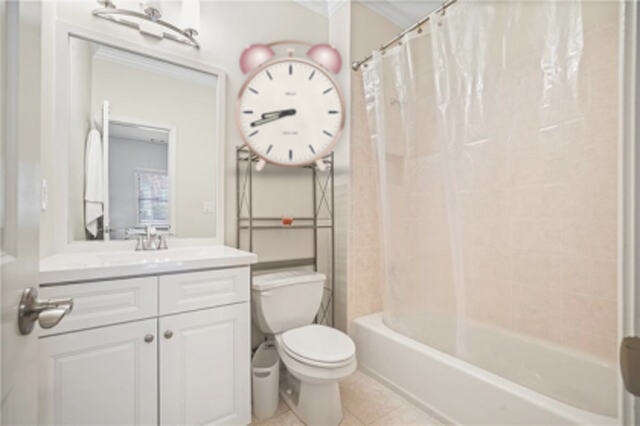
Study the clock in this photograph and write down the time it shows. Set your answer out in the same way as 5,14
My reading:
8,42
